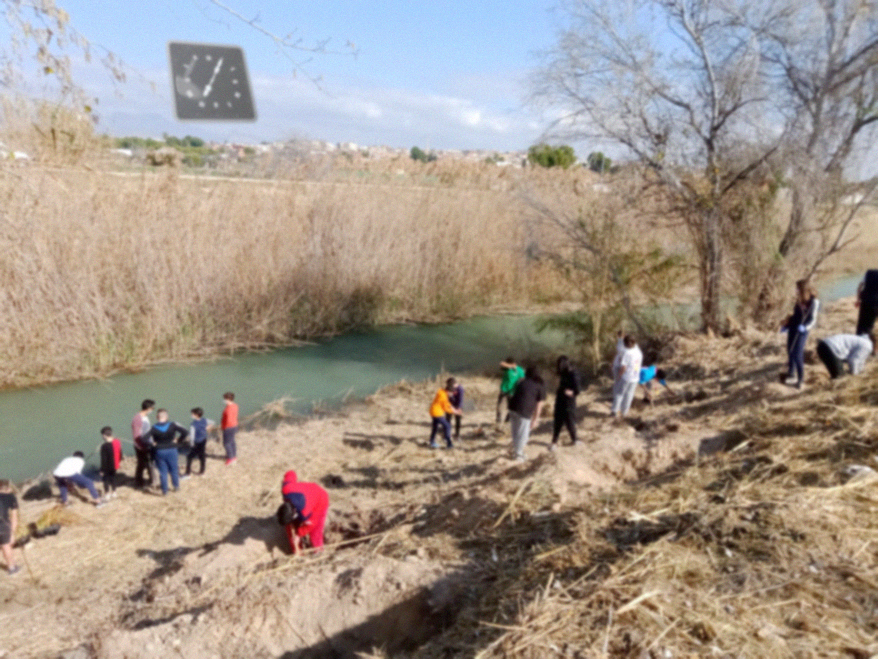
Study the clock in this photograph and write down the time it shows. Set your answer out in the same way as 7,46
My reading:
7,05
